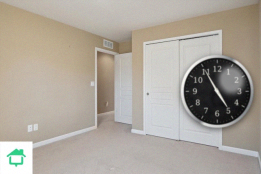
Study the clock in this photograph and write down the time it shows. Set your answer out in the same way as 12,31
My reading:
4,55
